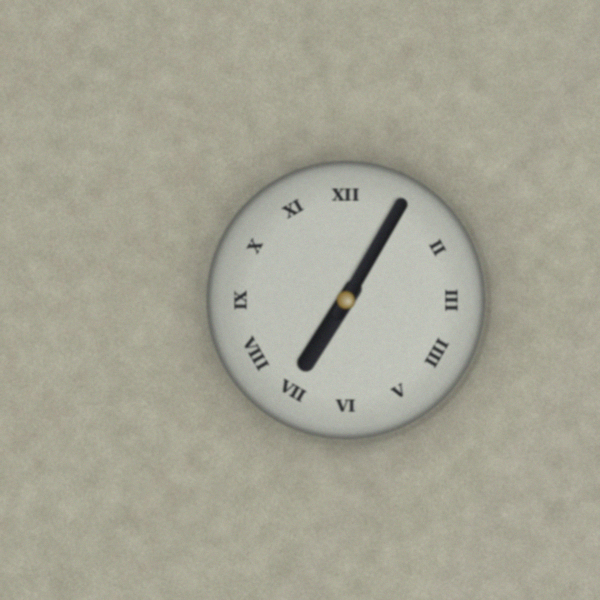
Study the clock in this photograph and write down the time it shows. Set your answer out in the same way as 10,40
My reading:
7,05
